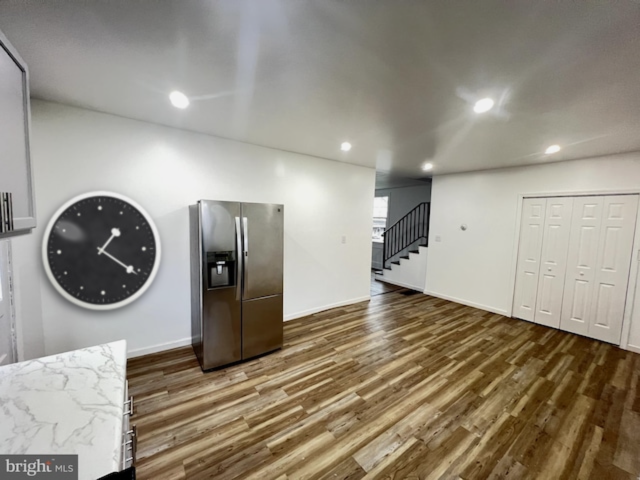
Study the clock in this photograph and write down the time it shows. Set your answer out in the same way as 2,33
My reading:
1,21
